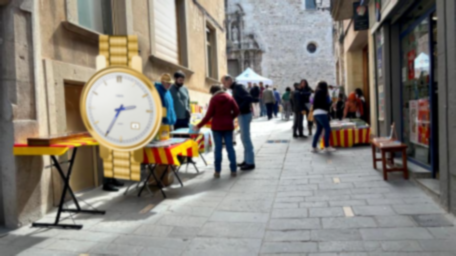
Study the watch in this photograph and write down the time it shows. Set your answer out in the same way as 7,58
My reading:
2,35
